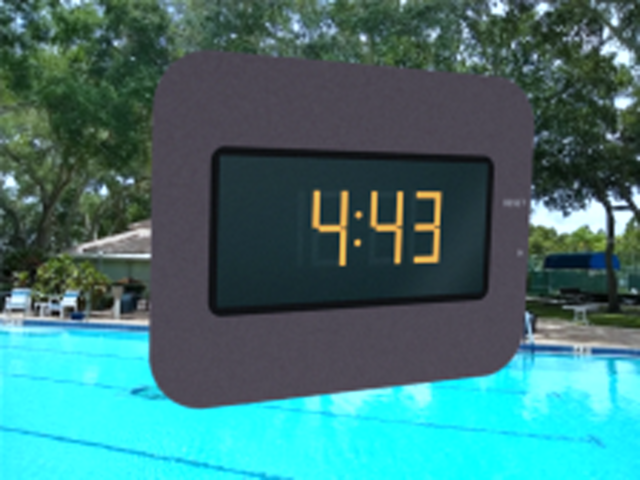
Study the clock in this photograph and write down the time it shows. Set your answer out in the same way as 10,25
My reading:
4,43
